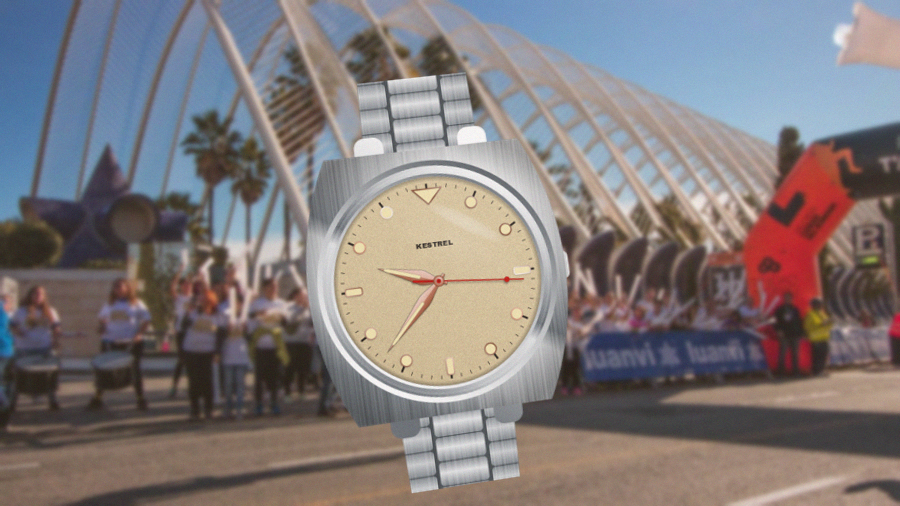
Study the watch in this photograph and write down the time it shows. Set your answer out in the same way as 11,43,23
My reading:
9,37,16
